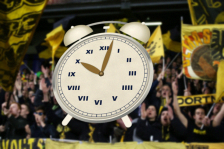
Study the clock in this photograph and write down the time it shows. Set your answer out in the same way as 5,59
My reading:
10,02
